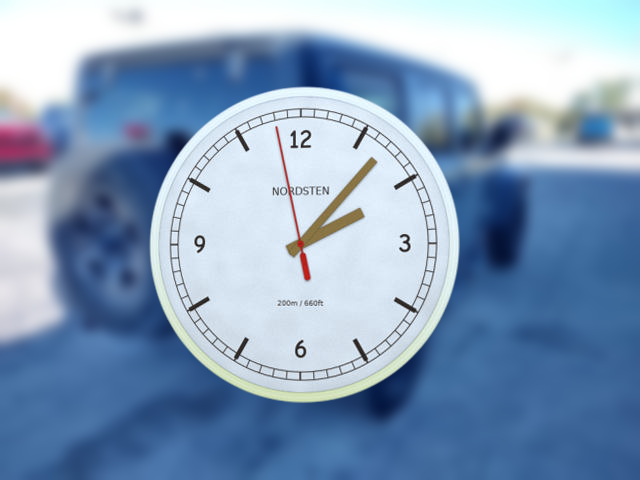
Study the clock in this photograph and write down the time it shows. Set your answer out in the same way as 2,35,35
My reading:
2,06,58
